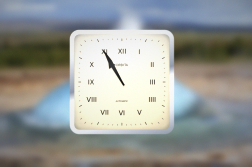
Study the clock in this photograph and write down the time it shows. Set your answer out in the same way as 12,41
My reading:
10,55
